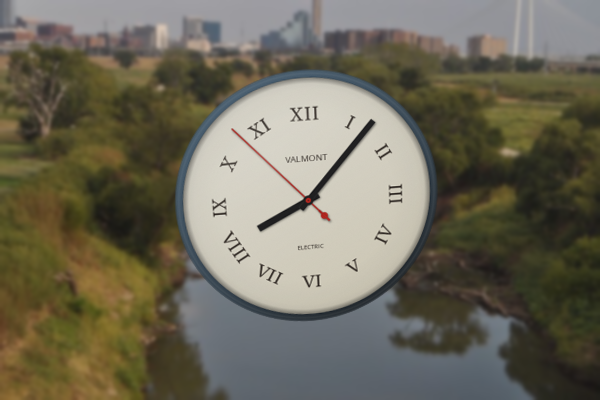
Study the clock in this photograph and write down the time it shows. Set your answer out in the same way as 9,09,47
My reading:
8,06,53
